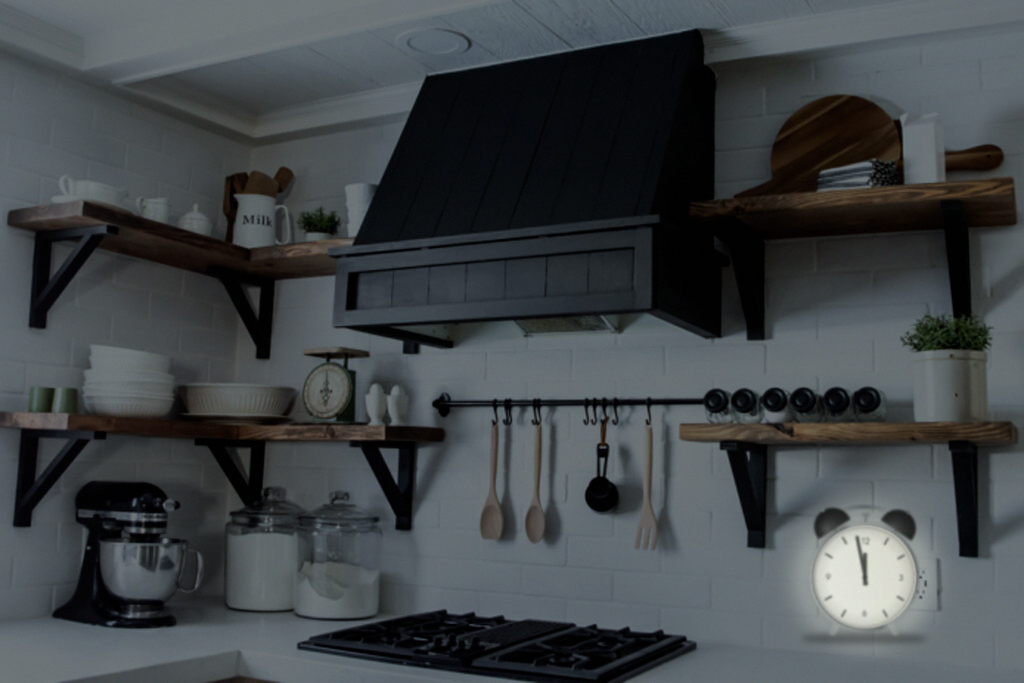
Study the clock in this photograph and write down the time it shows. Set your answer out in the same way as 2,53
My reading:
11,58
